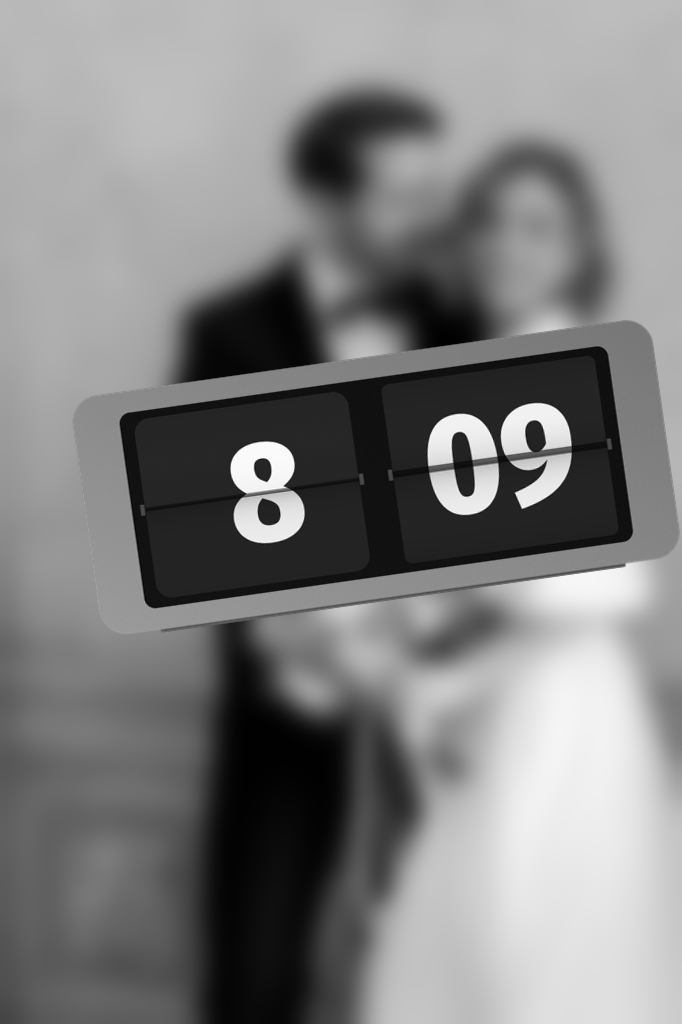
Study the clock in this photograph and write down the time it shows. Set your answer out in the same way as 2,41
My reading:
8,09
